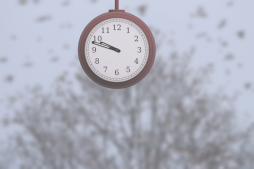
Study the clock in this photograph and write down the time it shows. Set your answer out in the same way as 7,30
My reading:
9,48
